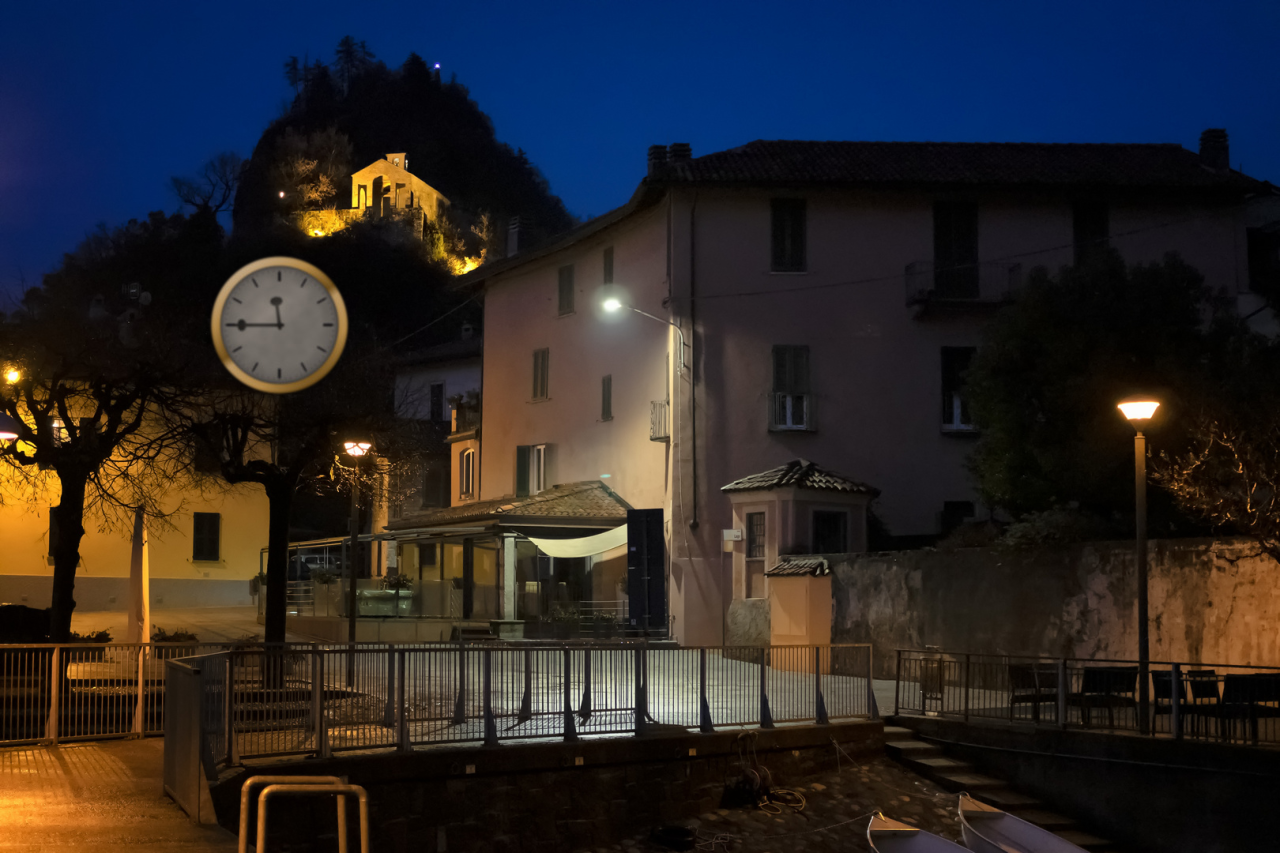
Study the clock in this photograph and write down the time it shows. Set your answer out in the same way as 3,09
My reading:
11,45
